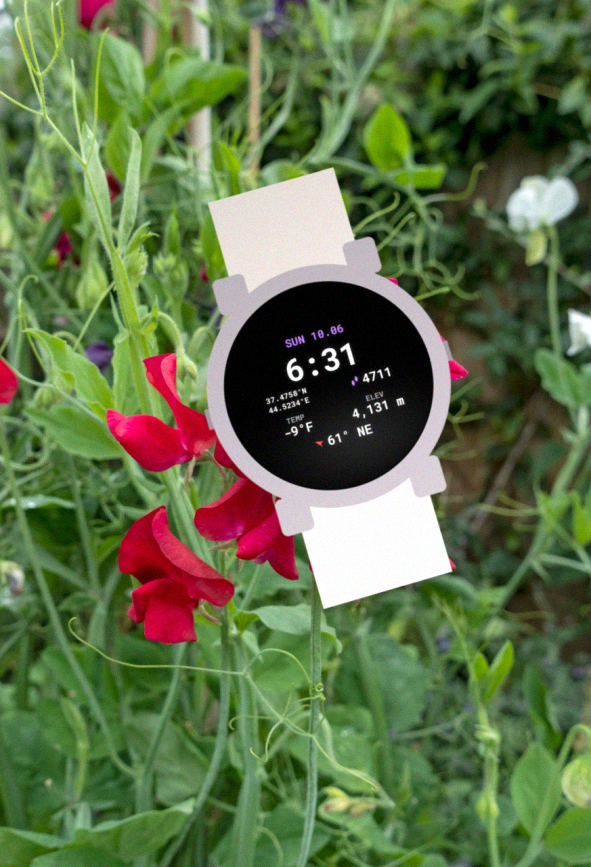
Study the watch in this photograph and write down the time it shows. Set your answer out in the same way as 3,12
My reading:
6,31
